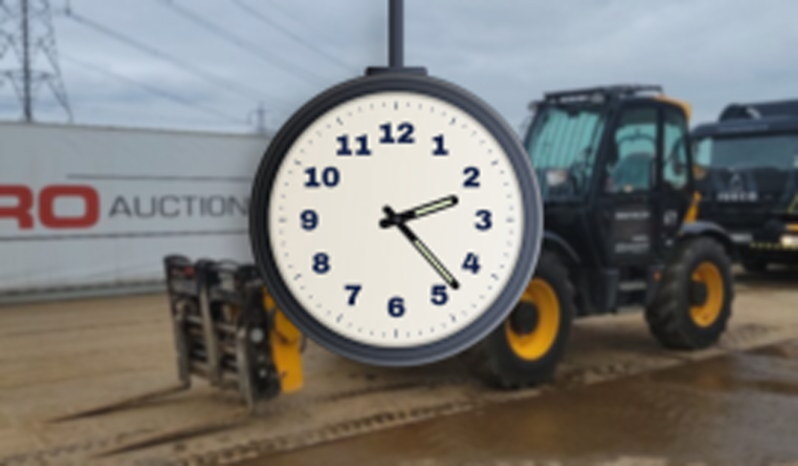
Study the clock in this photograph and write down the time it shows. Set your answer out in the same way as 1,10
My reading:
2,23
